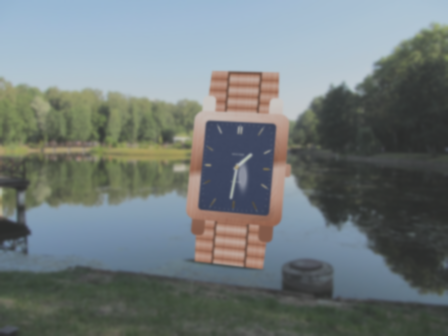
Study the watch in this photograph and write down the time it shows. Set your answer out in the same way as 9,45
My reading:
1,31
